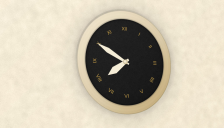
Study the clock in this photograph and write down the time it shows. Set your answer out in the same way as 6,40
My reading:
7,50
